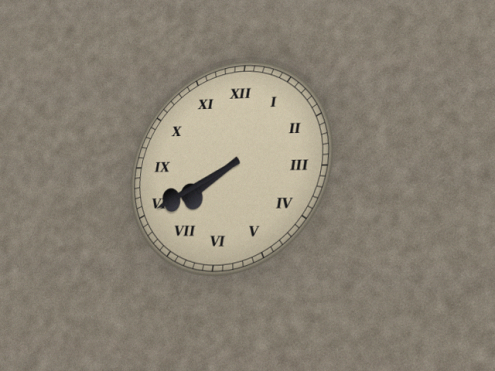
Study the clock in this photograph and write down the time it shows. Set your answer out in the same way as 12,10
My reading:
7,40
